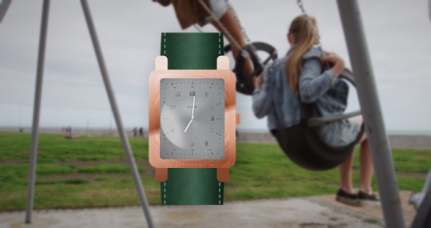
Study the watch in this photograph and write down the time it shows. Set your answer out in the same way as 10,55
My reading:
7,01
